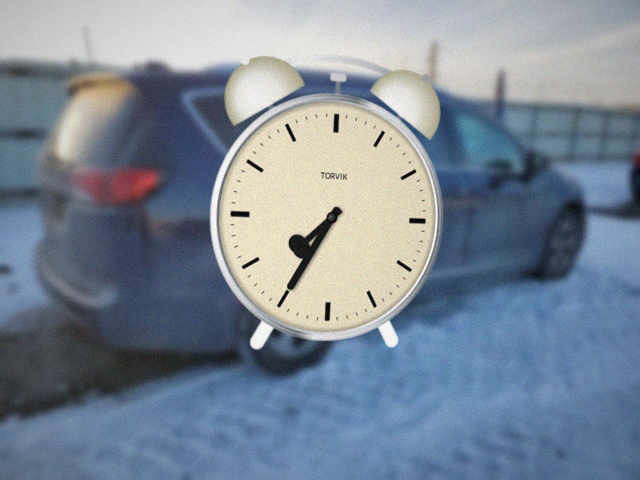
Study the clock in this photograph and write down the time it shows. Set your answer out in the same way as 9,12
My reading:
7,35
